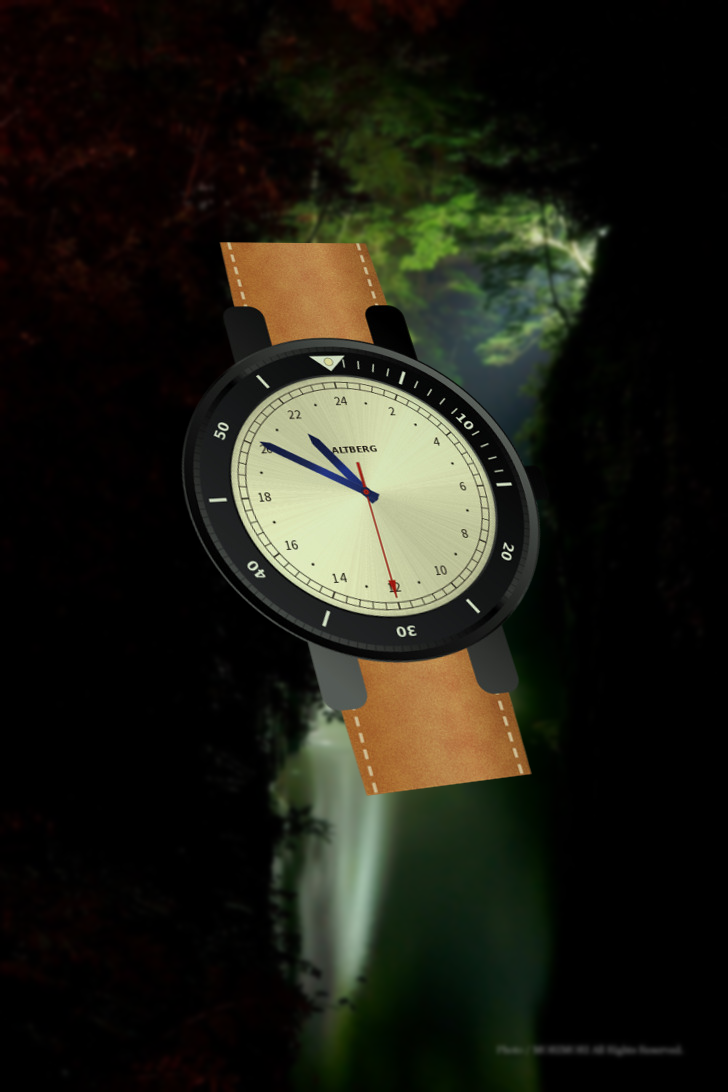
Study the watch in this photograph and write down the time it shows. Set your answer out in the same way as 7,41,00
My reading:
21,50,30
